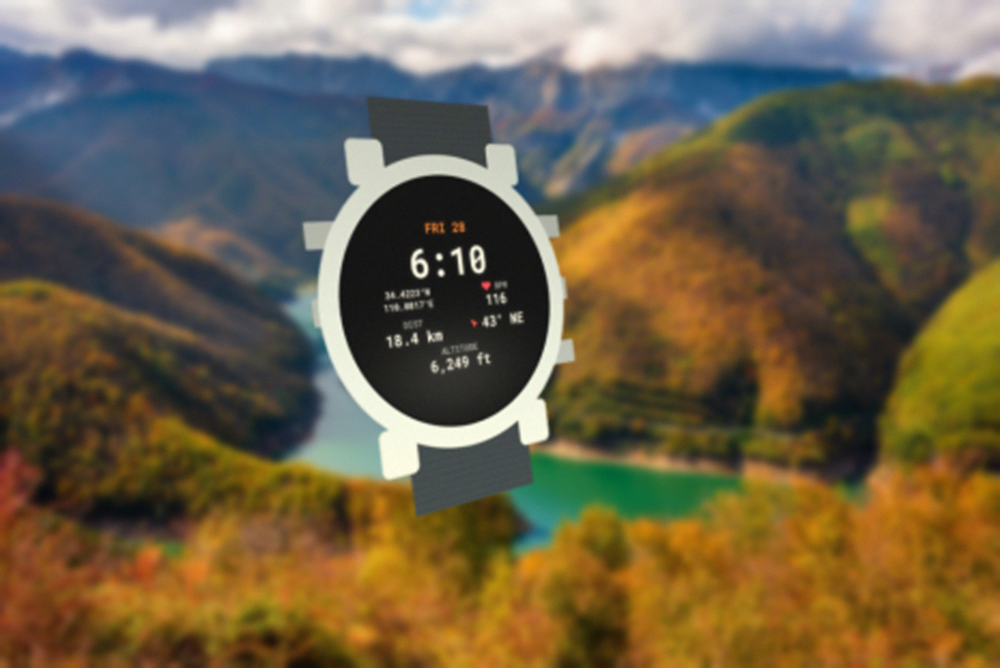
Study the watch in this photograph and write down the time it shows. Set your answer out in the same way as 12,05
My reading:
6,10
